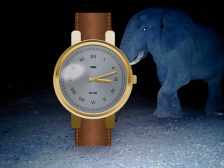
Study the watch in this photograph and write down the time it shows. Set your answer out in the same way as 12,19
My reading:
3,12
